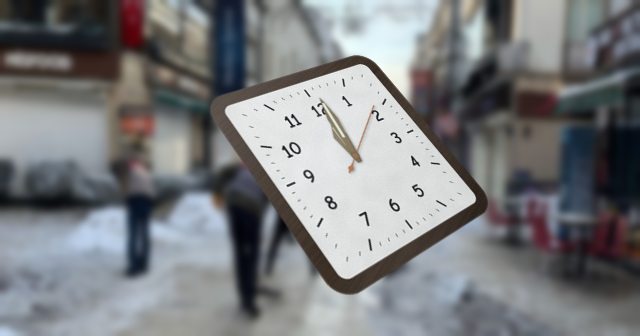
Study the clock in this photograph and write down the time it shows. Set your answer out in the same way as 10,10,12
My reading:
12,01,09
